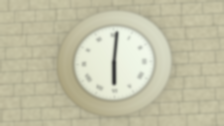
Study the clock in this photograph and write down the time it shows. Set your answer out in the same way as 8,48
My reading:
6,01
